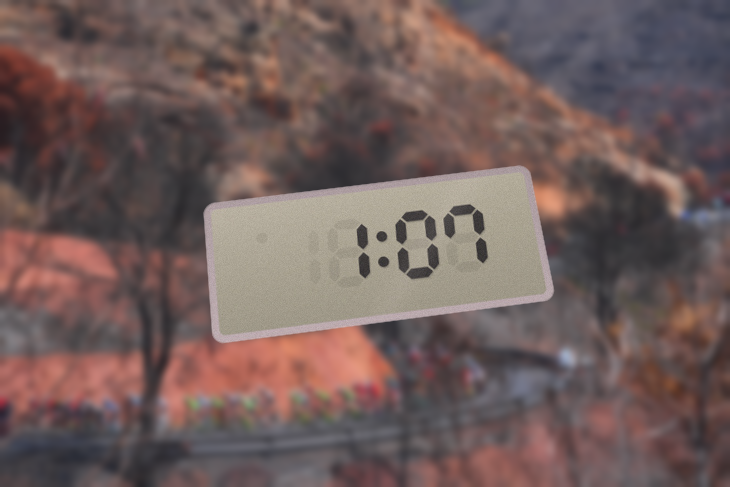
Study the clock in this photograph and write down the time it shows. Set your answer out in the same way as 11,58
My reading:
1,07
